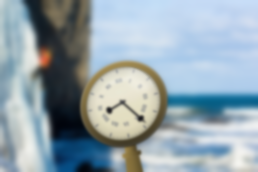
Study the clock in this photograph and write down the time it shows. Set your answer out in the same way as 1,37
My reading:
8,24
